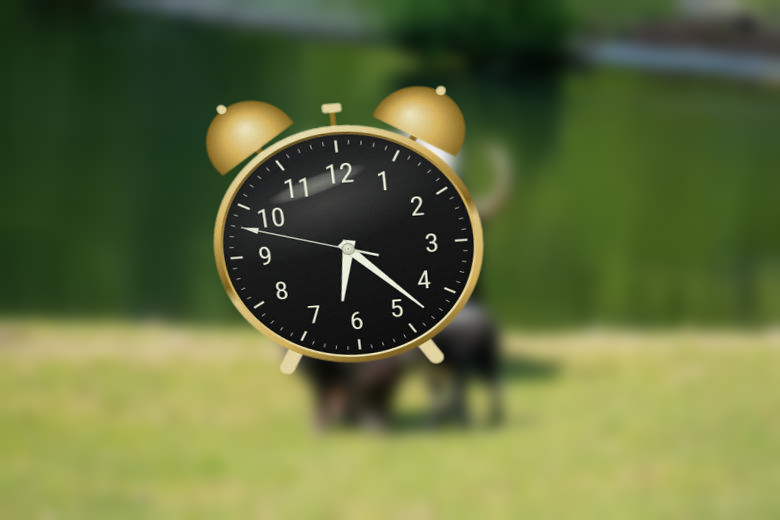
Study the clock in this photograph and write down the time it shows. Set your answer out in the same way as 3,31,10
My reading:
6,22,48
